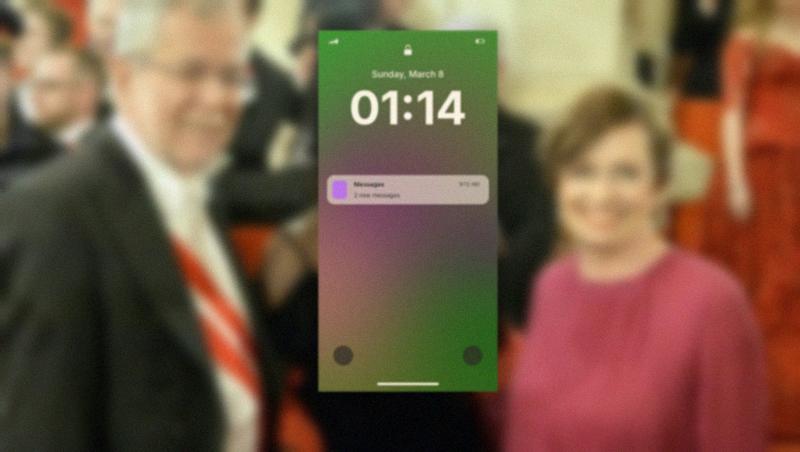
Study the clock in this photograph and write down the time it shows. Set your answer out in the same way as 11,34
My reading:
1,14
